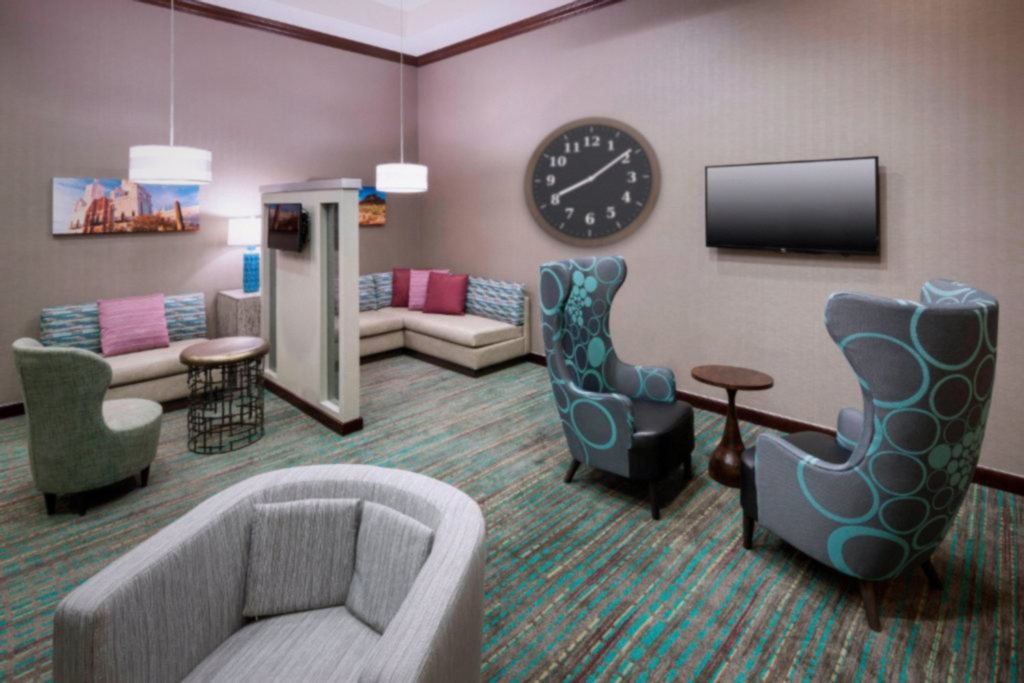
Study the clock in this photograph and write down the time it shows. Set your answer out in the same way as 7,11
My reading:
8,09
